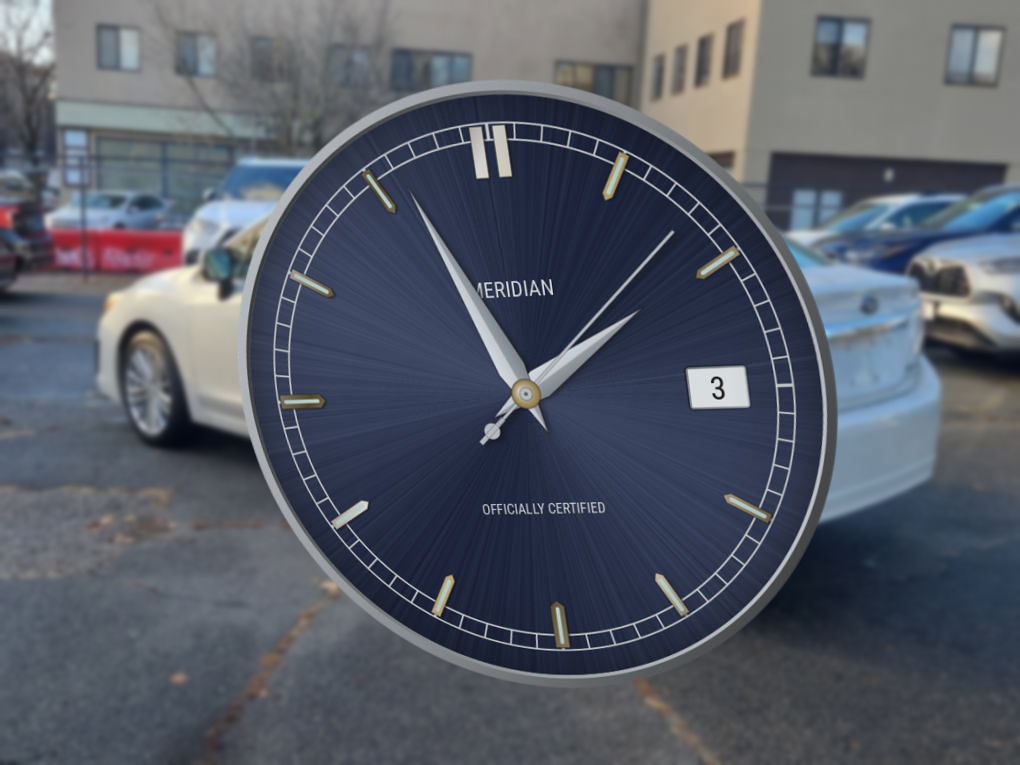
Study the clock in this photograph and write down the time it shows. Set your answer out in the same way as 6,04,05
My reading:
1,56,08
